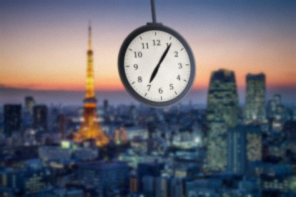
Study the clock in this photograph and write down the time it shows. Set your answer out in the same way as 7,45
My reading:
7,06
